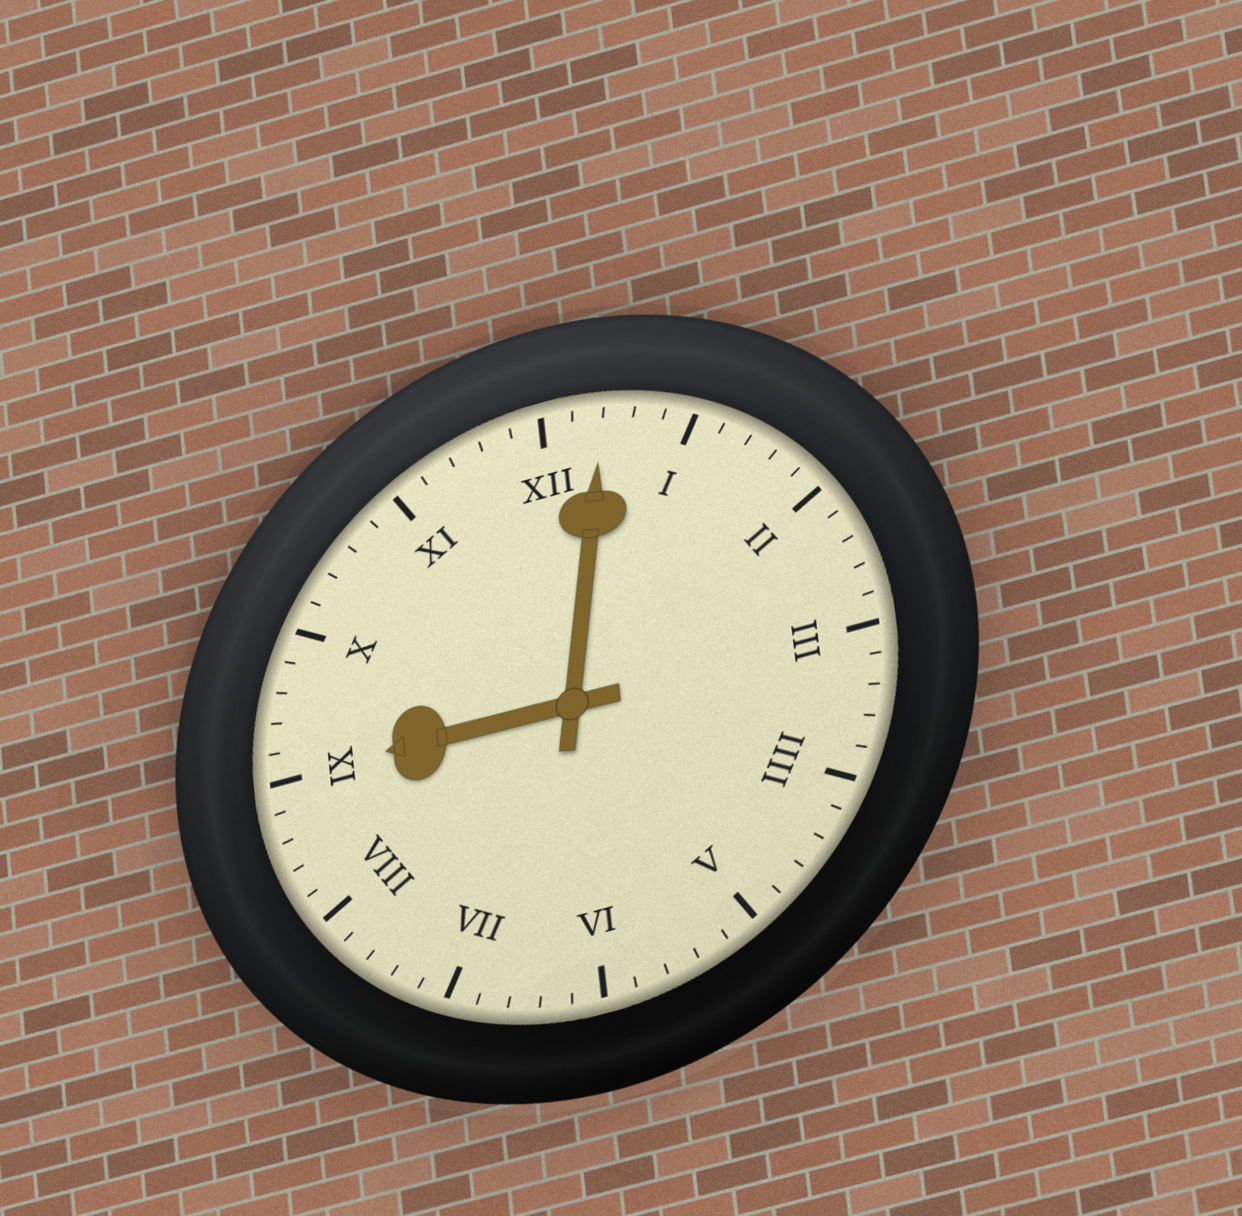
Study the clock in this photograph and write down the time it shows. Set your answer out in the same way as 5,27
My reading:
9,02
